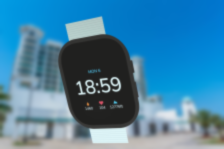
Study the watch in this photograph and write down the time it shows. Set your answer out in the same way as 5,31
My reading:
18,59
